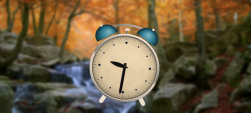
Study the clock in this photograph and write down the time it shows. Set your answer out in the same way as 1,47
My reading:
9,31
